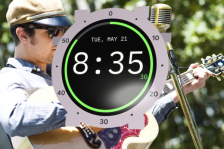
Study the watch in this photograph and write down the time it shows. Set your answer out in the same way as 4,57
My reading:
8,35
